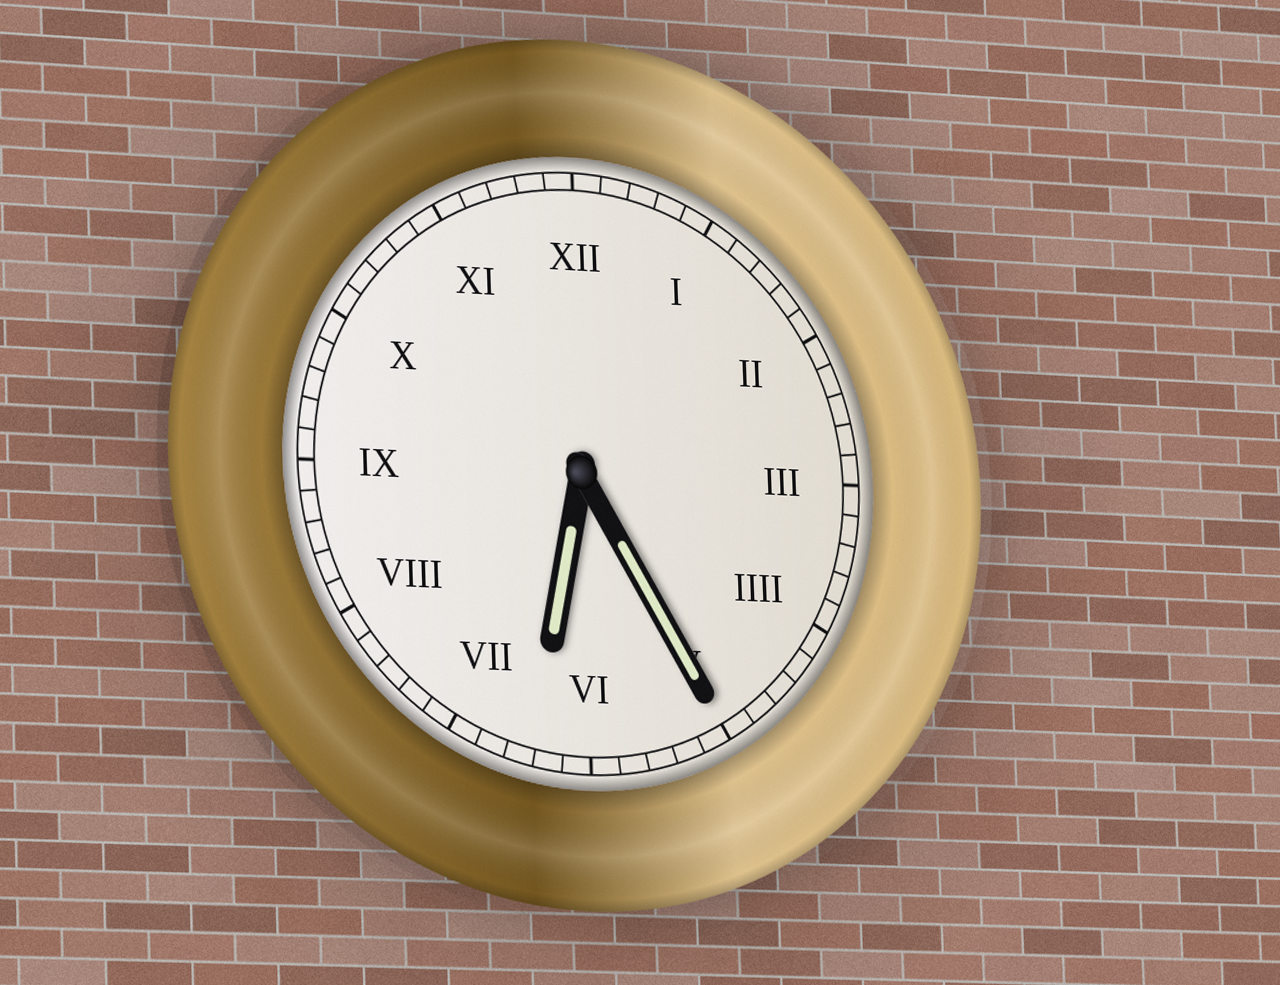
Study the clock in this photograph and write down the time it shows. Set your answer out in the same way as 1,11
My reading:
6,25
